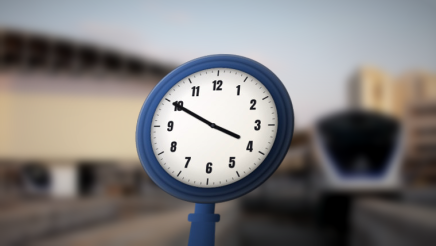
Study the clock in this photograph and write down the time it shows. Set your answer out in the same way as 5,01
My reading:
3,50
